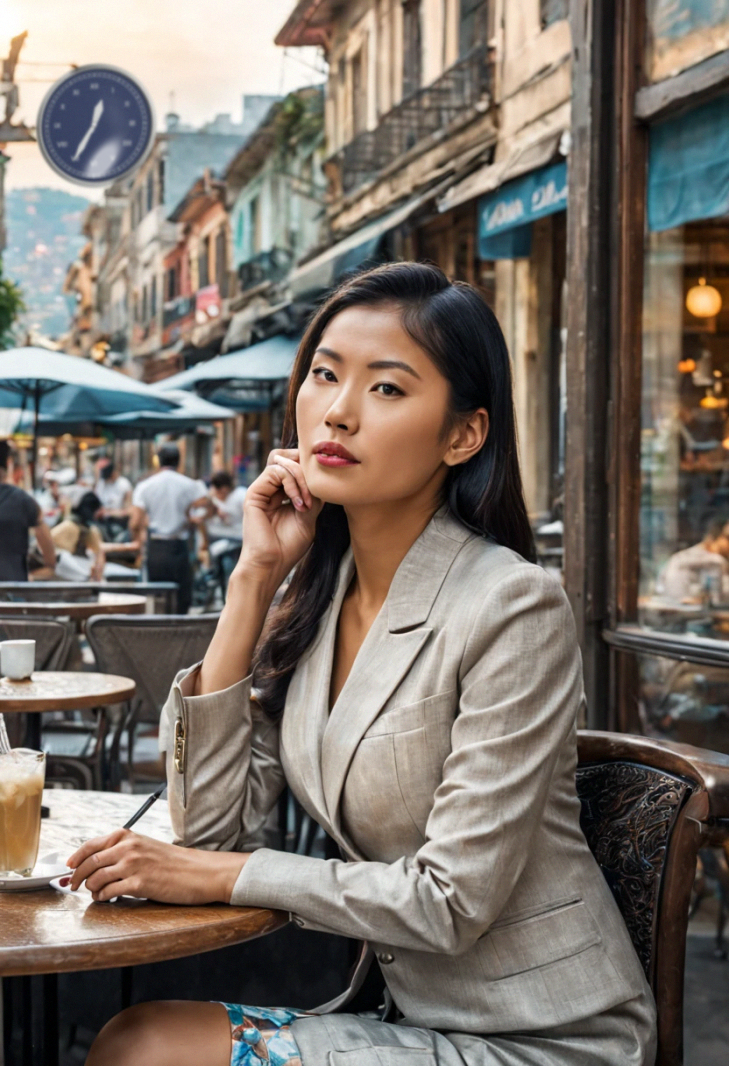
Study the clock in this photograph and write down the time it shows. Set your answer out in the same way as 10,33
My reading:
12,35
